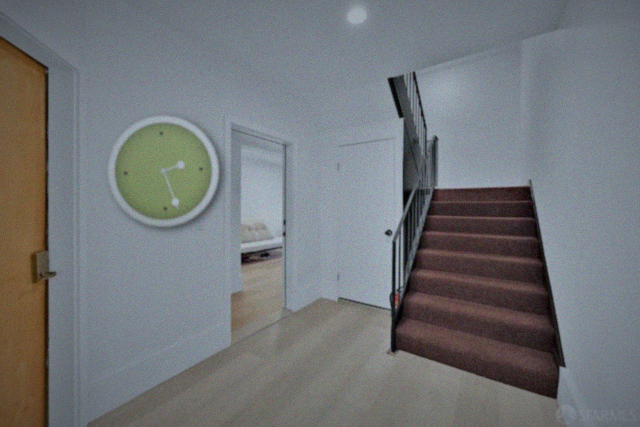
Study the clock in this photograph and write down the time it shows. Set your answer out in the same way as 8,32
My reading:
2,27
